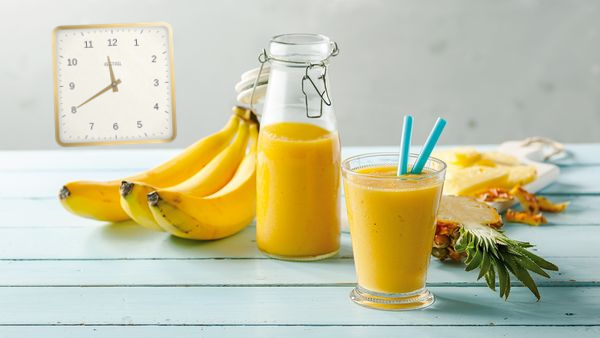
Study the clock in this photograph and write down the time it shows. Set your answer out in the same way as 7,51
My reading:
11,40
